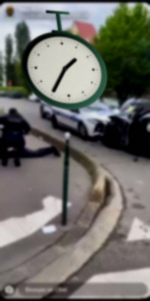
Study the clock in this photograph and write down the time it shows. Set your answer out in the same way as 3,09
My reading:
1,35
